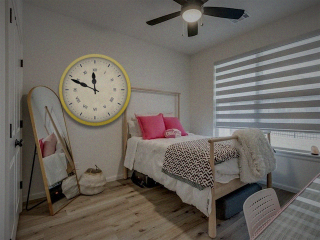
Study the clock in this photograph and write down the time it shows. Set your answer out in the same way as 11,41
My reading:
11,49
